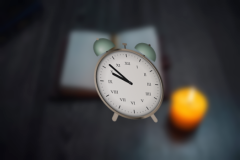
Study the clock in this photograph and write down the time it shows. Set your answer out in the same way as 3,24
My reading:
9,52
